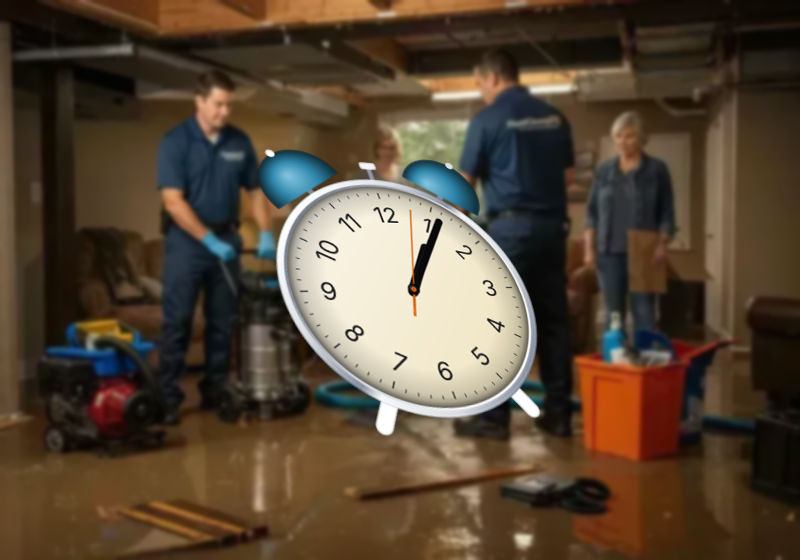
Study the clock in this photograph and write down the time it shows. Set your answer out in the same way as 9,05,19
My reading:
1,06,03
